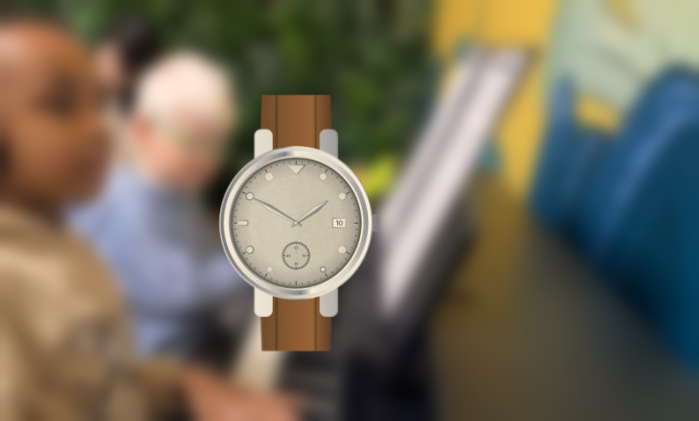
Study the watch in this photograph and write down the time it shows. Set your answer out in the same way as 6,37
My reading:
1,50
